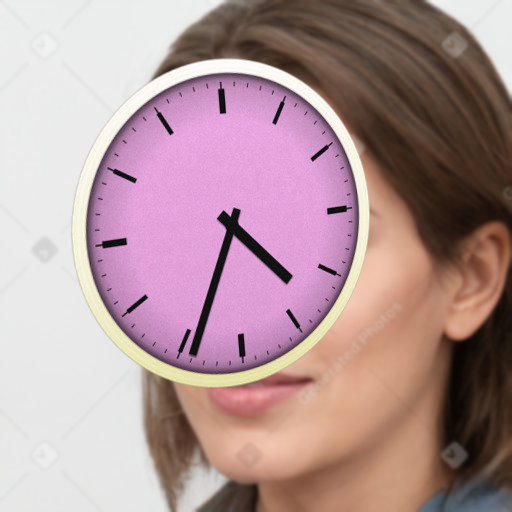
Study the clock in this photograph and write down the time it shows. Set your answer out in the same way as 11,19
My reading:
4,34
